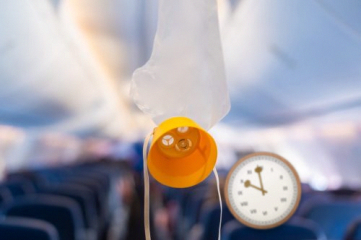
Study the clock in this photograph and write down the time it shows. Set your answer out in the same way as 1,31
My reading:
9,59
